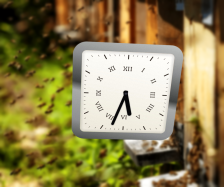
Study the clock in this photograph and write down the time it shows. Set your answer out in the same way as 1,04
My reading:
5,33
